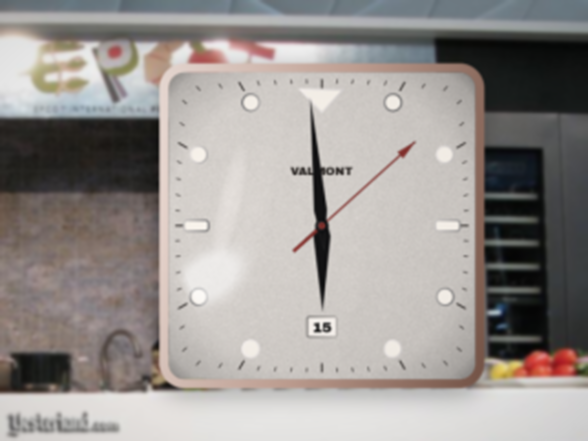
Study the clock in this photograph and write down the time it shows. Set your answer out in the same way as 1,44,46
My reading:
5,59,08
